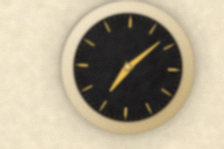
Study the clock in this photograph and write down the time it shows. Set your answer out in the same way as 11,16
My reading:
7,08
